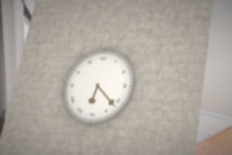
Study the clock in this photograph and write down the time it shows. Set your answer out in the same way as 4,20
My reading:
6,22
